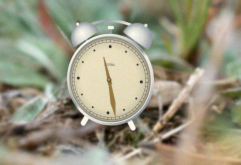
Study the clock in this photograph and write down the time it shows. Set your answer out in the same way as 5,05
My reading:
11,28
